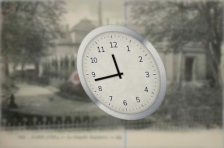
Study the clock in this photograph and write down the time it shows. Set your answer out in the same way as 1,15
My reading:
11,43
